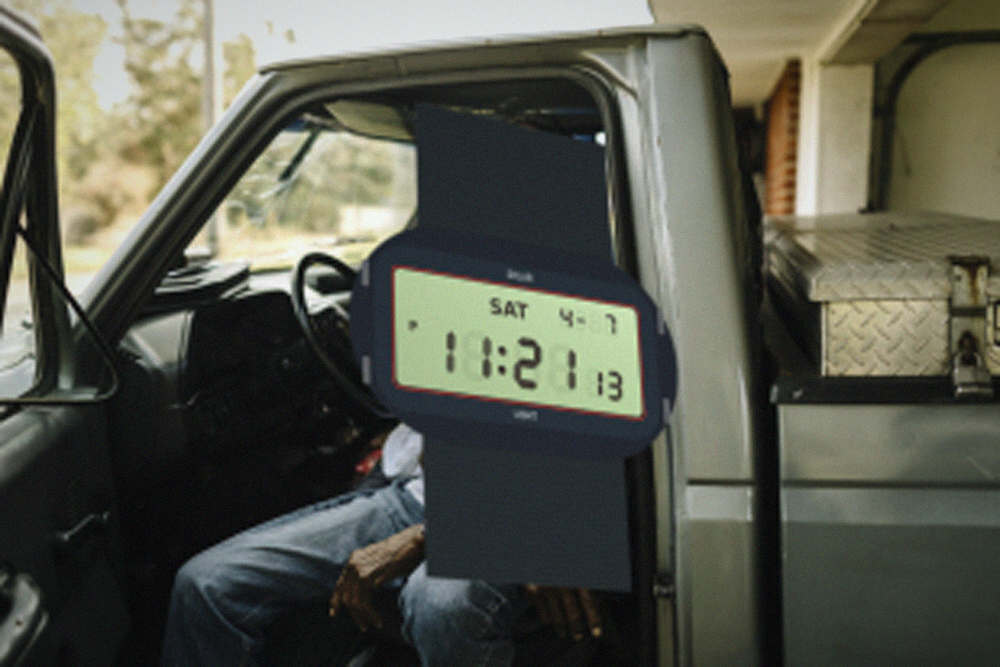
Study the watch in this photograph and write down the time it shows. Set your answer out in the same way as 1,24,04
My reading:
11,21,13
